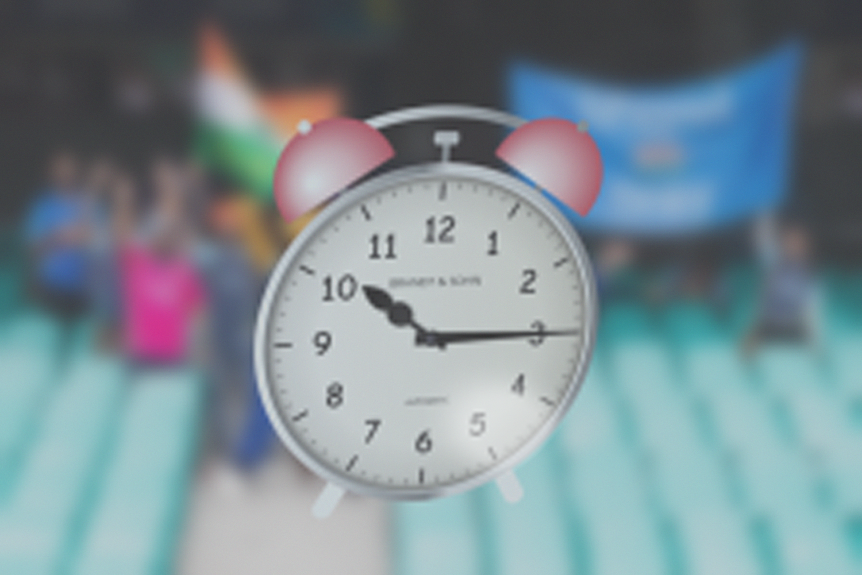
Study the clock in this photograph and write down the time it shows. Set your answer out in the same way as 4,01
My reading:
10,15
